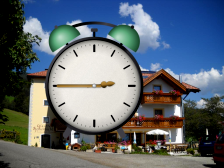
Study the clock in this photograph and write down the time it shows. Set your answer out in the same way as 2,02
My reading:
2,45
